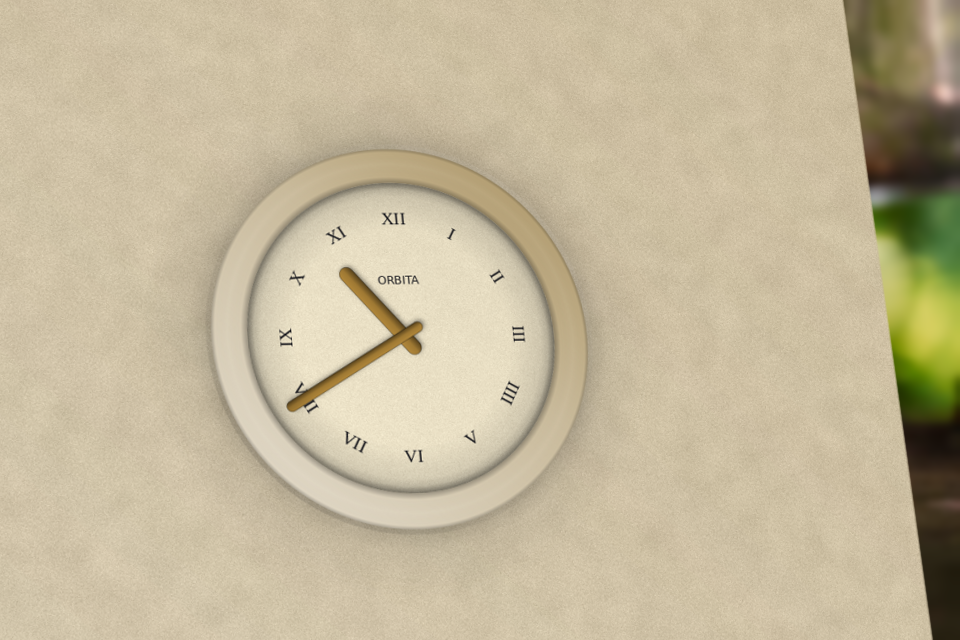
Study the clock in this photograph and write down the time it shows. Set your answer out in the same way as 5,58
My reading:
10,40
